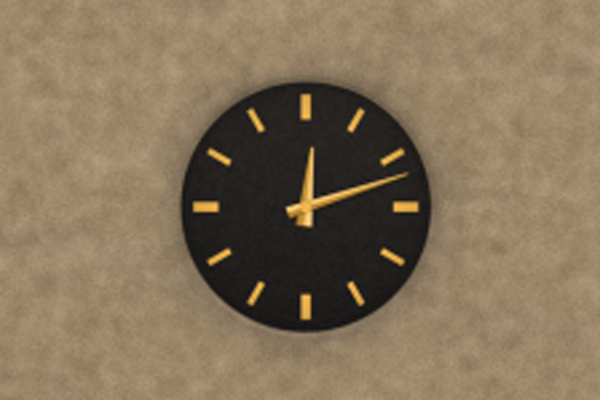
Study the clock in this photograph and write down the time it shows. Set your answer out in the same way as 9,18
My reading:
12,12
